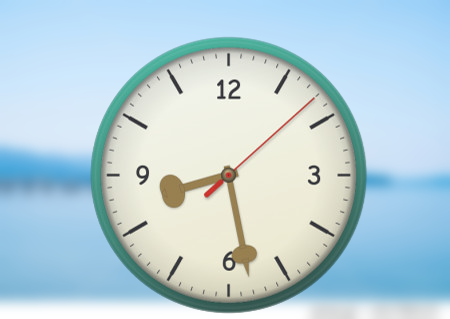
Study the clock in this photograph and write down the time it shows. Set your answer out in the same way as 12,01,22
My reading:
8,28,08
